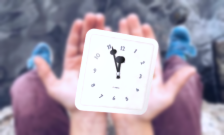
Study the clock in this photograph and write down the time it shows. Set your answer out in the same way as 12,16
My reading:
11,56
